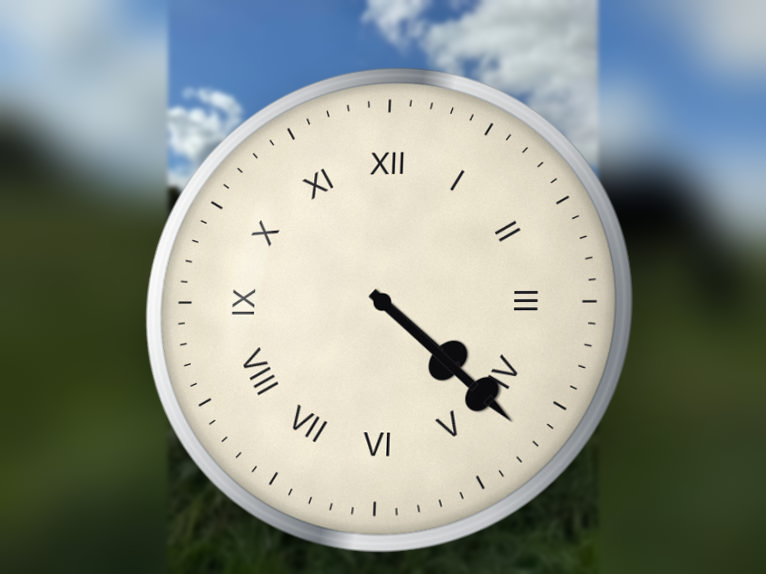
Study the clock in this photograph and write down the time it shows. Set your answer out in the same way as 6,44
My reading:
4,22
